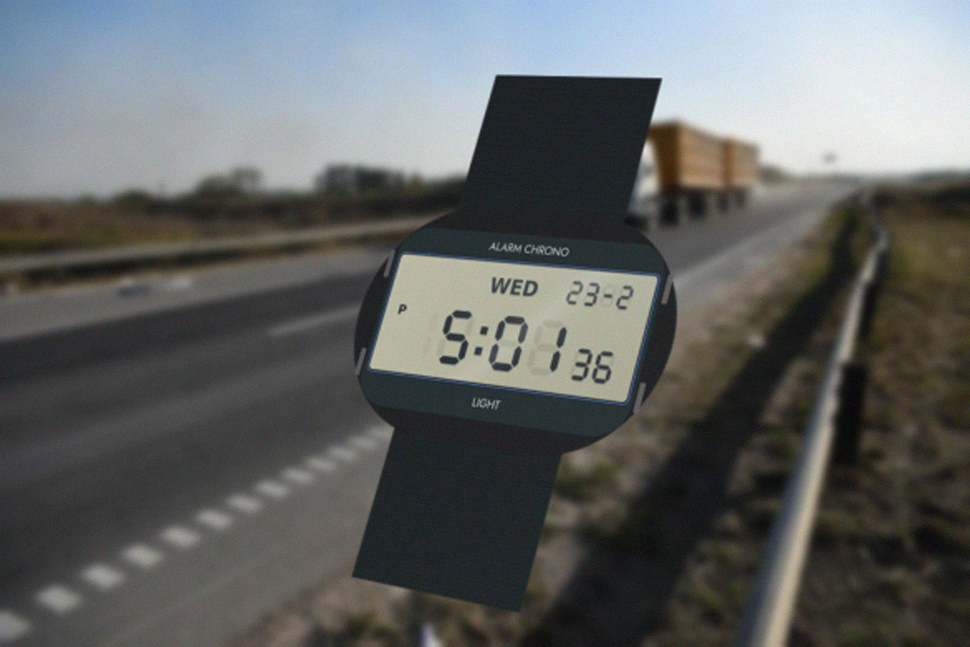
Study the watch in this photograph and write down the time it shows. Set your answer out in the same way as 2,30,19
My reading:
5,01,36
